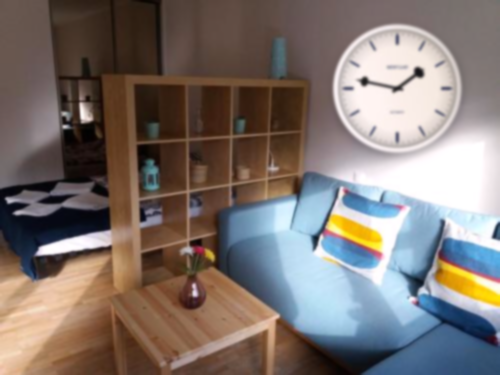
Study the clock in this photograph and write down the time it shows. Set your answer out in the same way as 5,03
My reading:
1,47
